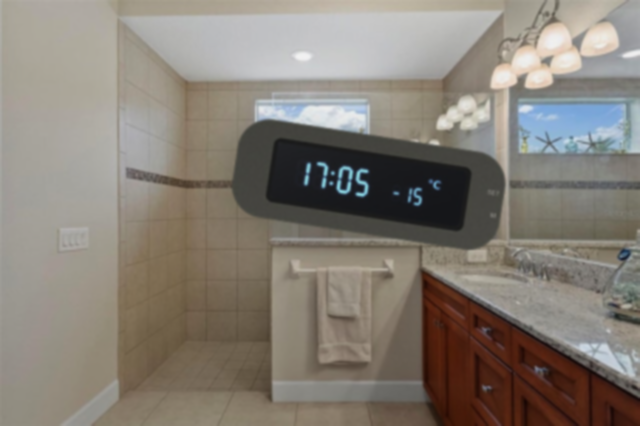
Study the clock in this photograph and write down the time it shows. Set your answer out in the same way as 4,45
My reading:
17,05
